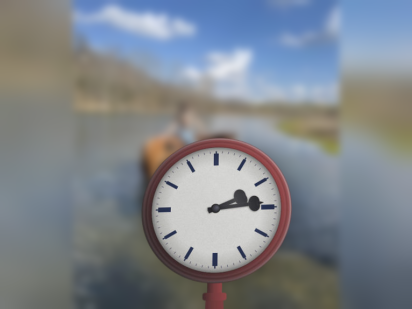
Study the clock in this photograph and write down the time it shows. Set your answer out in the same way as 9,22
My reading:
2,14
